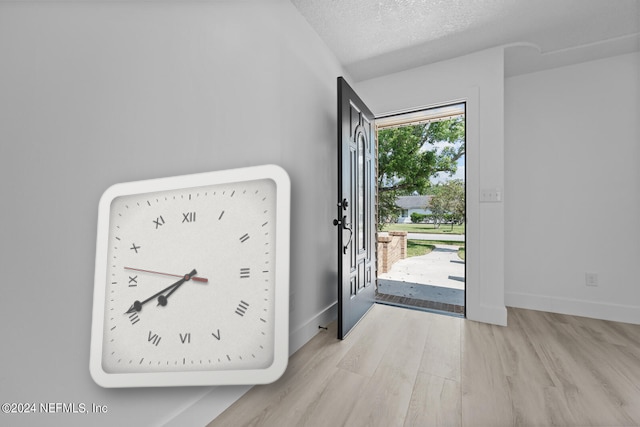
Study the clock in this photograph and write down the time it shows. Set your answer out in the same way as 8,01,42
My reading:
7,40,47
